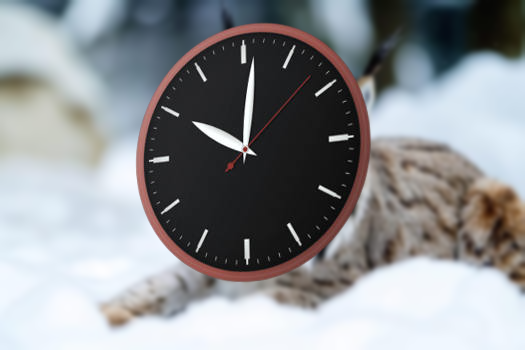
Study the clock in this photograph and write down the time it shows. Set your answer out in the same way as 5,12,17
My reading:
10,01,08
